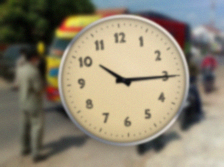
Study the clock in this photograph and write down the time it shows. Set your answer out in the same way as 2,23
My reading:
10,15
